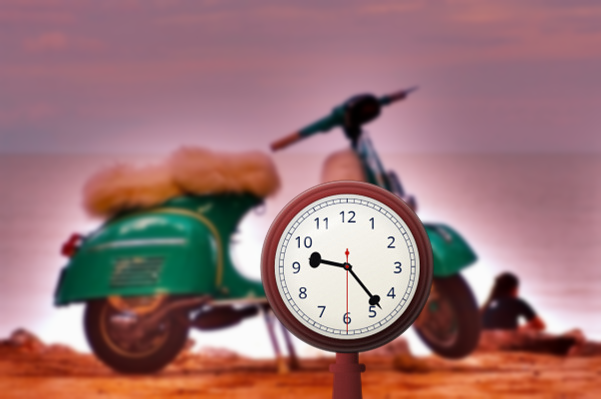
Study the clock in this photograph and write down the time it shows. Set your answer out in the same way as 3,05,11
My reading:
9,23,30
